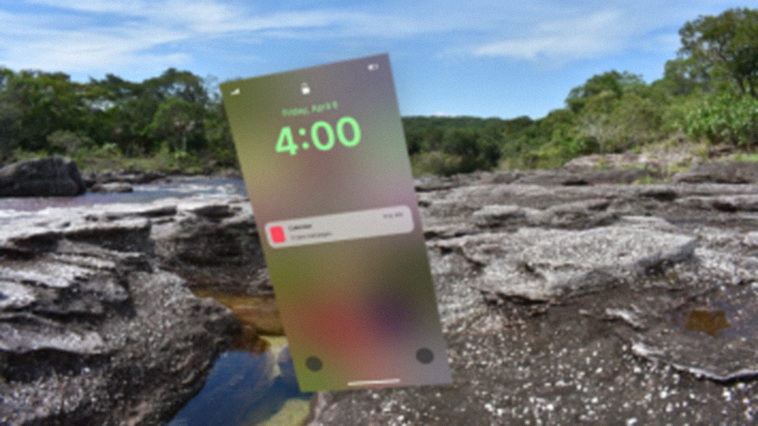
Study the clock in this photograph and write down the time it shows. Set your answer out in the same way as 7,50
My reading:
4,00
